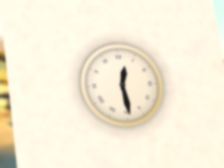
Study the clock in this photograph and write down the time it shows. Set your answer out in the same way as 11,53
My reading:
12,29
